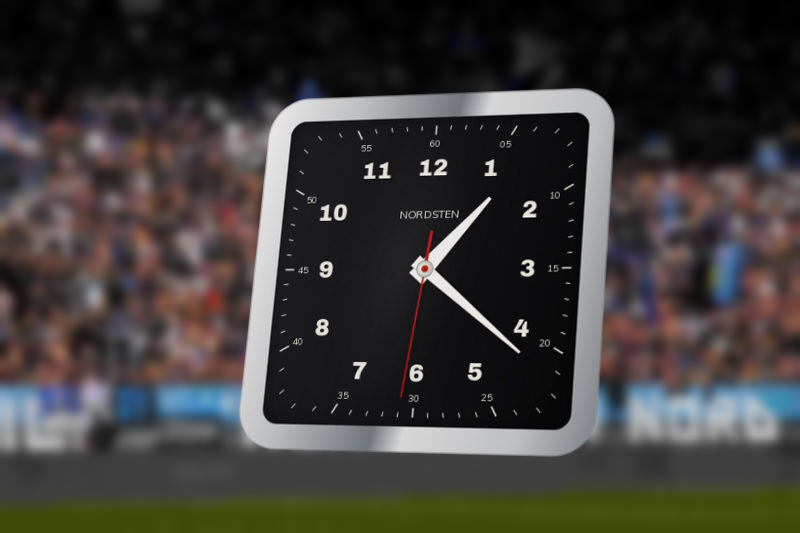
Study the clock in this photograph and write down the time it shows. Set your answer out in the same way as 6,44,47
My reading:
1,21,31
